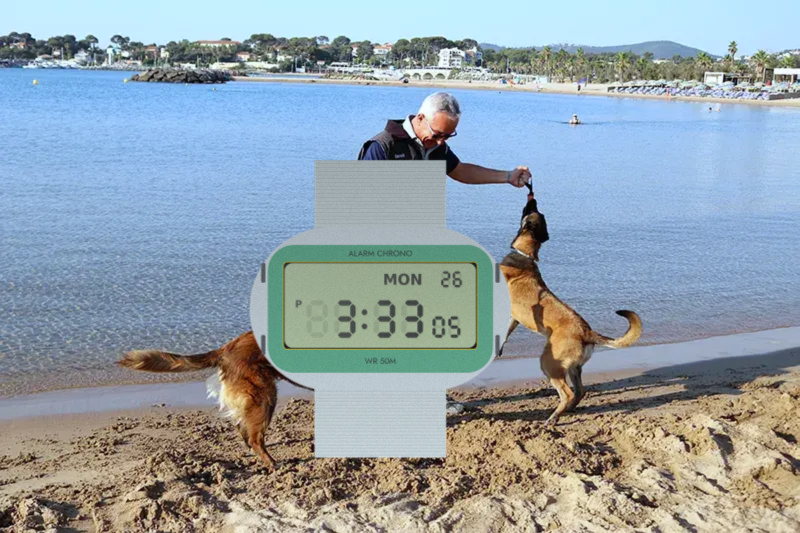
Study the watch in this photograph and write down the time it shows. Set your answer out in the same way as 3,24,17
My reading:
3,33,05
